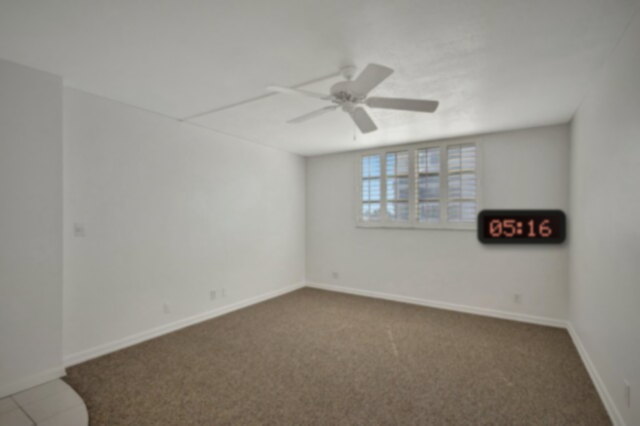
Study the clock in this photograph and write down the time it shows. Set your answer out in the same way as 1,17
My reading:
5,16
